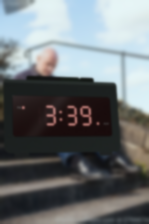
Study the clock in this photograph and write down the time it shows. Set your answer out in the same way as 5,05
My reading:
3,39
